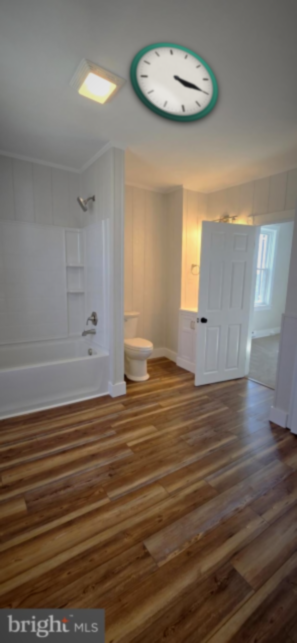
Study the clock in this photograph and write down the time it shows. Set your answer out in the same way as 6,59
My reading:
4,20
